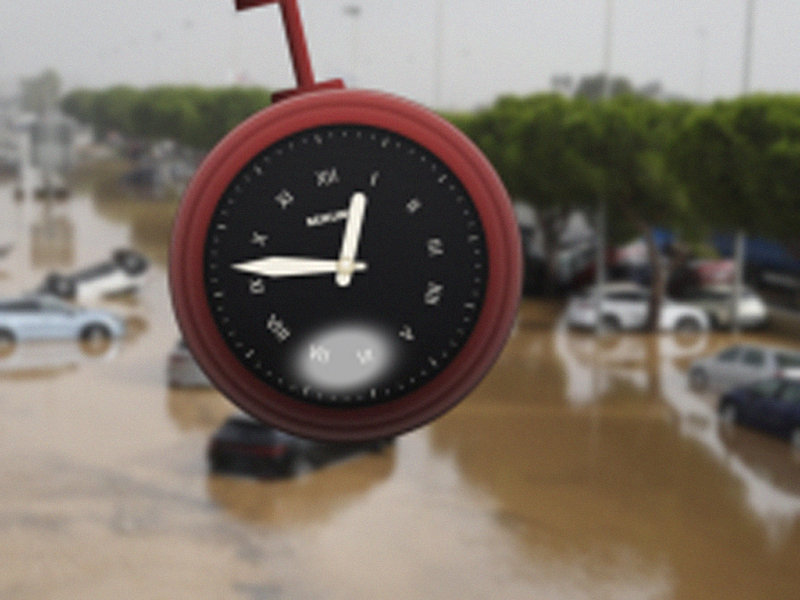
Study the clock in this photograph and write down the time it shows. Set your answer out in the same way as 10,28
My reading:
12,47
